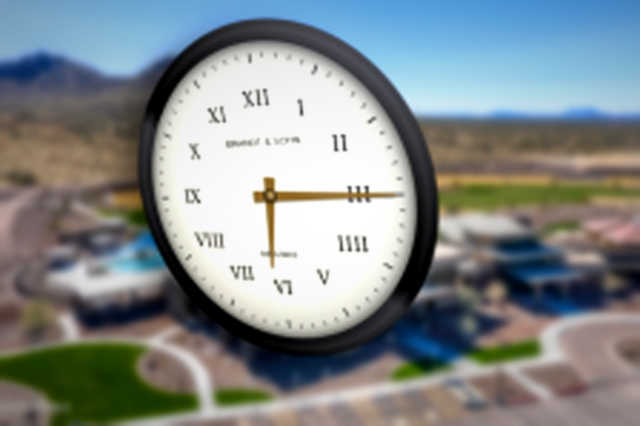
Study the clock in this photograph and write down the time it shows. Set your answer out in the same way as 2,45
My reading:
6,15
